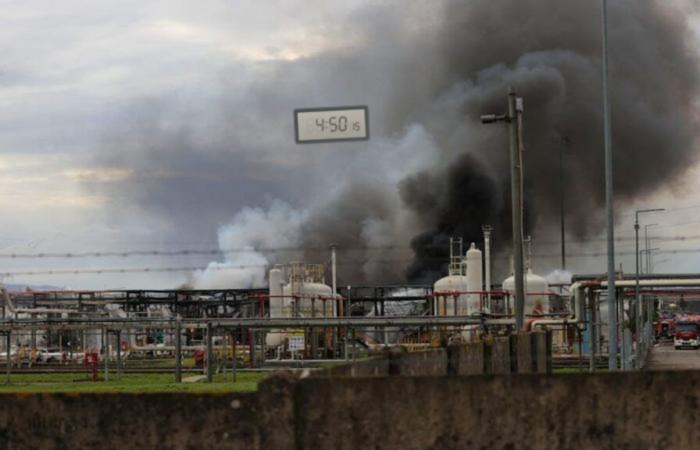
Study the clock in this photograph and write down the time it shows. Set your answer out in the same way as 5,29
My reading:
4,50
